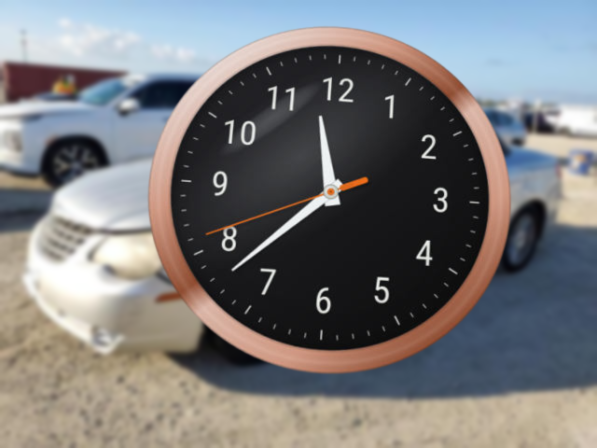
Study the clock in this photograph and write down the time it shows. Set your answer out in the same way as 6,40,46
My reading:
11,37,41
